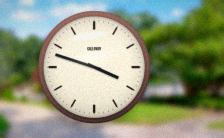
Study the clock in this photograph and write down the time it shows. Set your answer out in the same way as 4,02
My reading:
3,48
